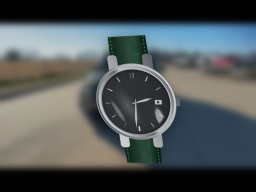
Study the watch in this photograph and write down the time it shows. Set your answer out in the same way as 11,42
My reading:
2,31
